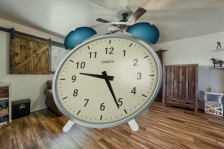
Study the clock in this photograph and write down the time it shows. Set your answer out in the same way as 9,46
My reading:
9,26
